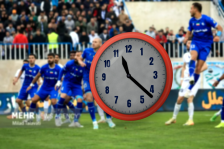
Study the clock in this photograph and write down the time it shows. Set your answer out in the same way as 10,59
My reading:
11,22
